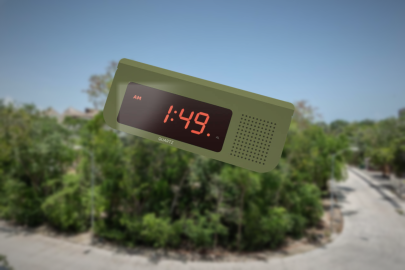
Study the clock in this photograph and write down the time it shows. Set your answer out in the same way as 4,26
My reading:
1,49
